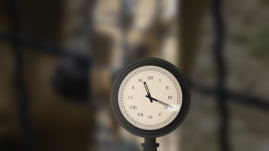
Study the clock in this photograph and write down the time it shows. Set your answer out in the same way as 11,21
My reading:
11,19
